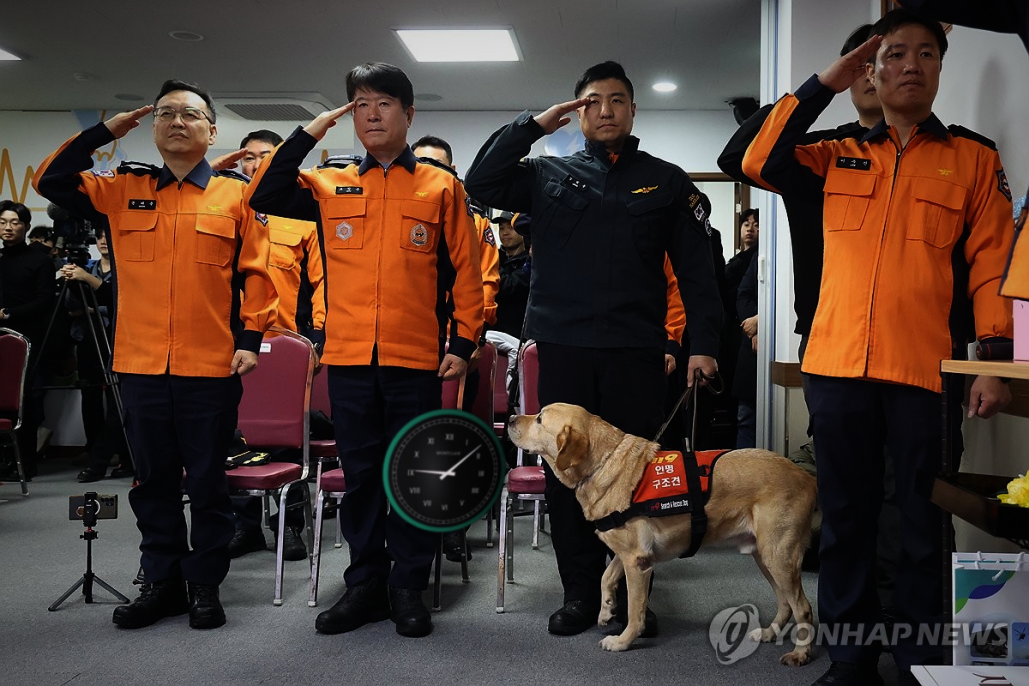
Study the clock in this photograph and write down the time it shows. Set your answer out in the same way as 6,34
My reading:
9,08
